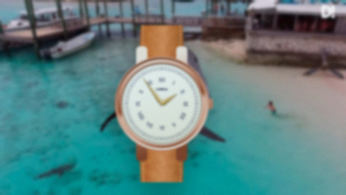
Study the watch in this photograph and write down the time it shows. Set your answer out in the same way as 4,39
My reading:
1,54
